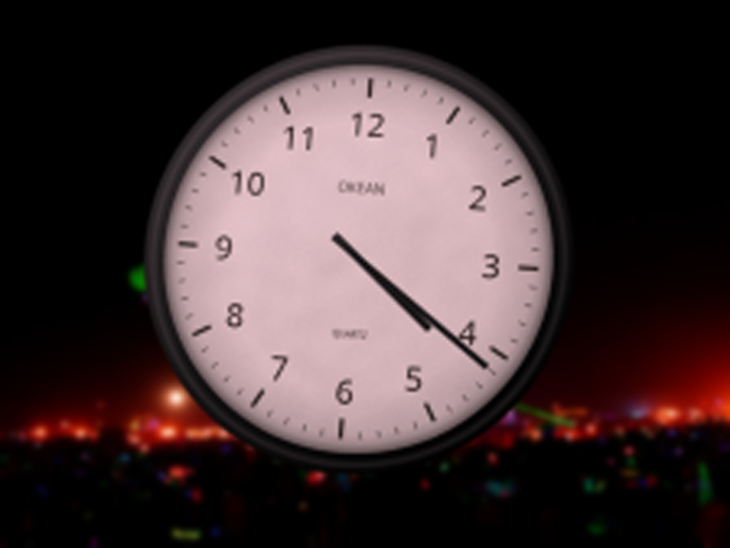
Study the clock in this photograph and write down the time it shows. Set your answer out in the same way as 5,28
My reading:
4,21
